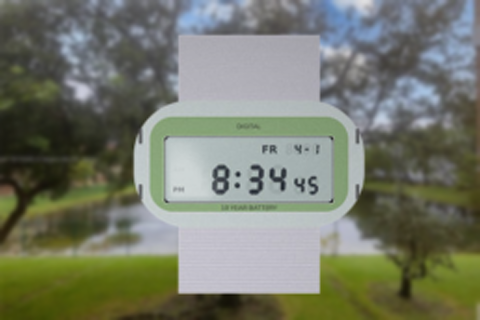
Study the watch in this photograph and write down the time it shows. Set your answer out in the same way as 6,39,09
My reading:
8,34,45
